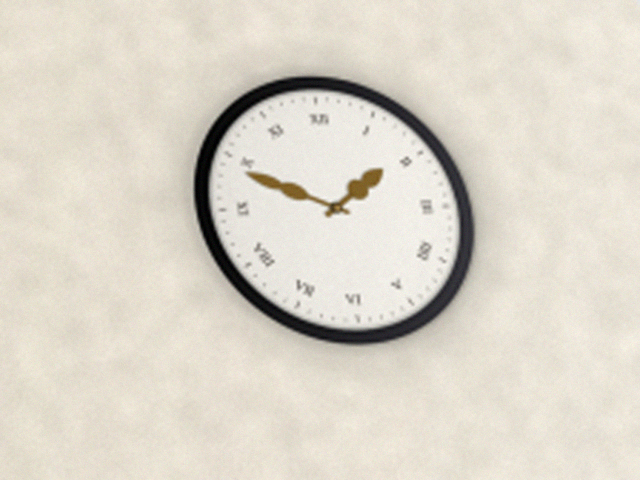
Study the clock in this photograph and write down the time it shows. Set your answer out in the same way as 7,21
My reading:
1,49
